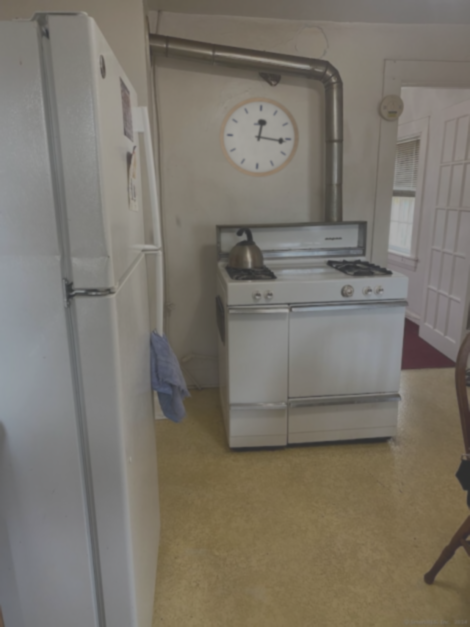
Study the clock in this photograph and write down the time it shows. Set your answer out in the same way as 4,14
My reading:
12,16
